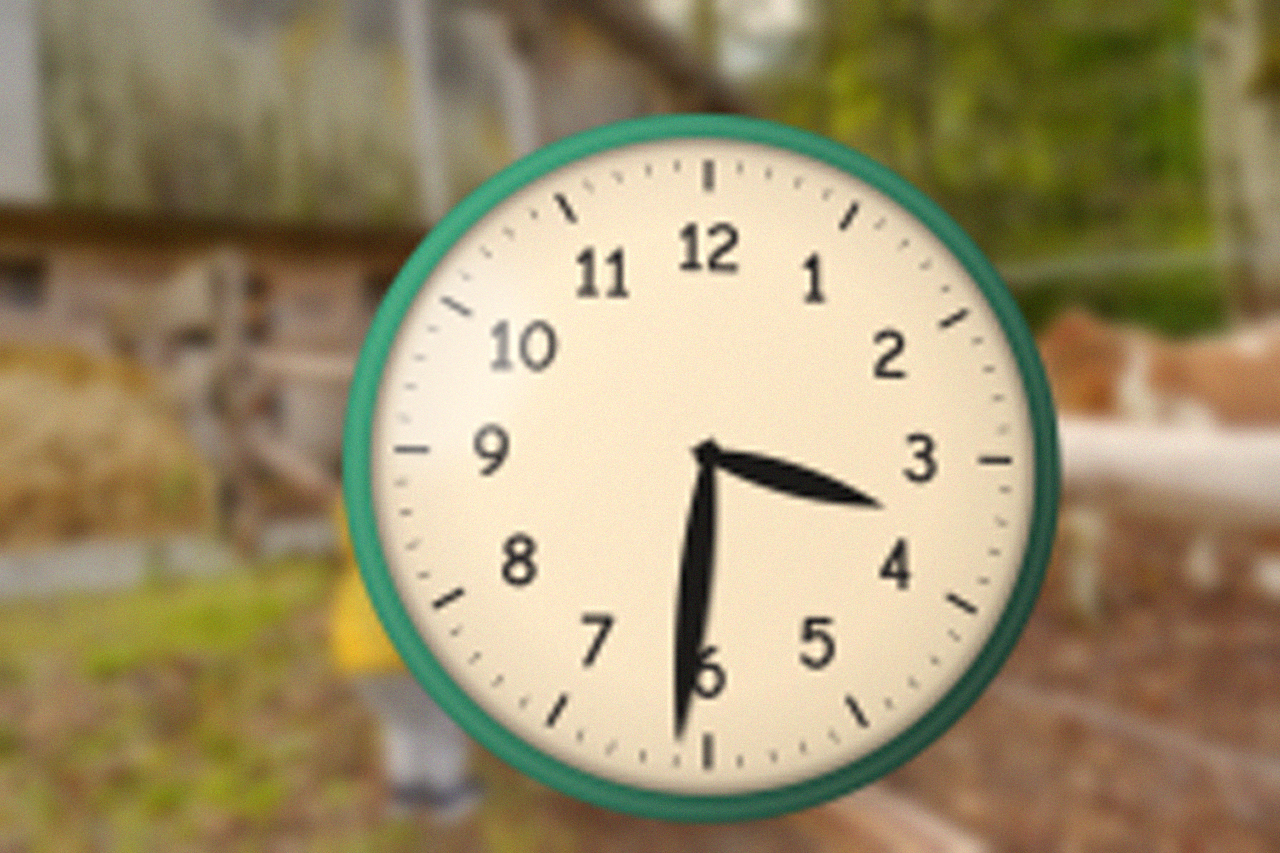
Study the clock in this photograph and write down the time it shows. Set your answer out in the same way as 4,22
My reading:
3,31
